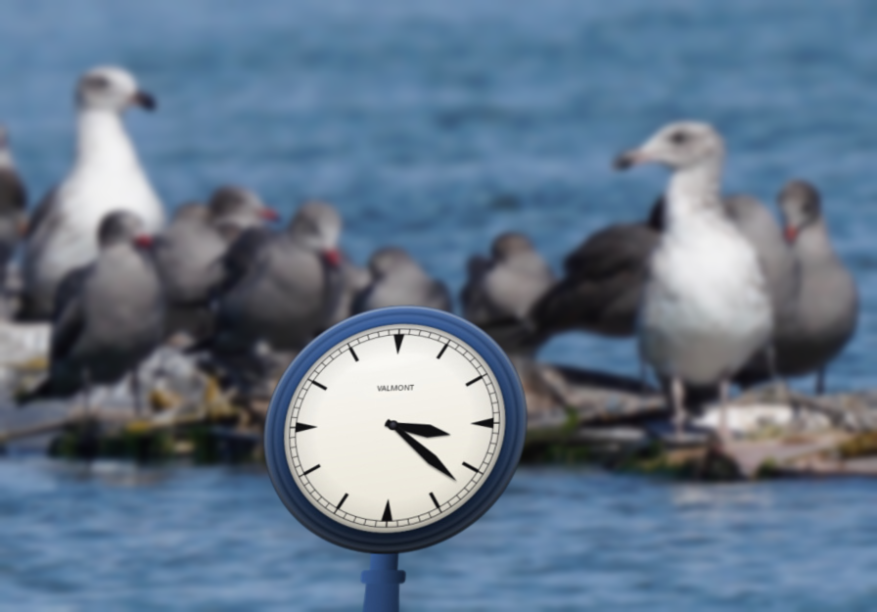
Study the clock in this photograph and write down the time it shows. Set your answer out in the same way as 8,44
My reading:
3,22
